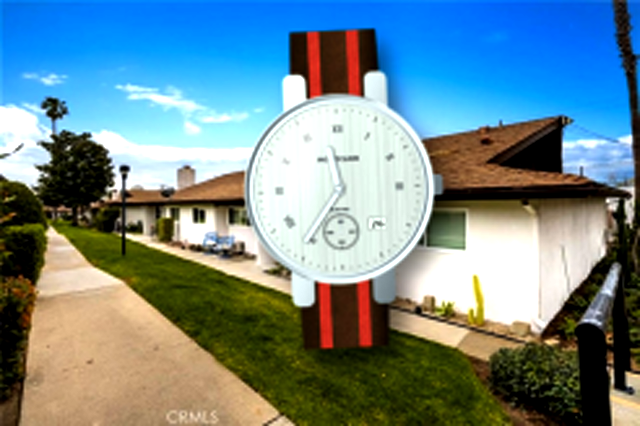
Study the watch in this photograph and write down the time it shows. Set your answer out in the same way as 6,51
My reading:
11,36
